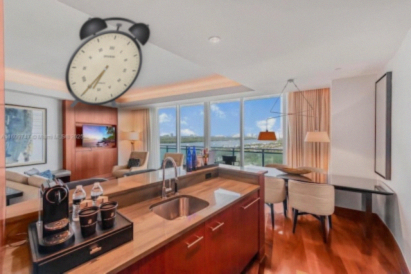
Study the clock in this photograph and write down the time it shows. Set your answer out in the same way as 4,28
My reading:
6,35
